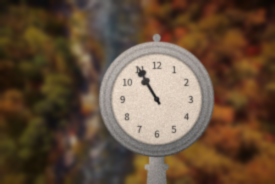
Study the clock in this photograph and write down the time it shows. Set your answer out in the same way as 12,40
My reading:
10,55
